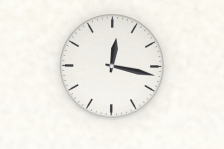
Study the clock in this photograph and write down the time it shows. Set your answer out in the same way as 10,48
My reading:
12,17
